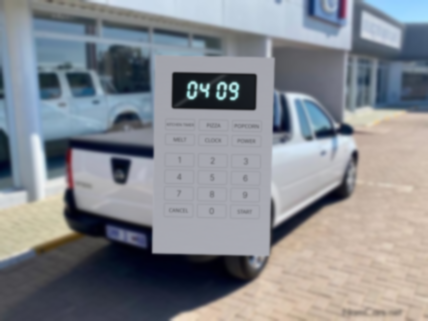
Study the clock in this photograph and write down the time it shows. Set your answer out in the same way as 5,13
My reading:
4,09
